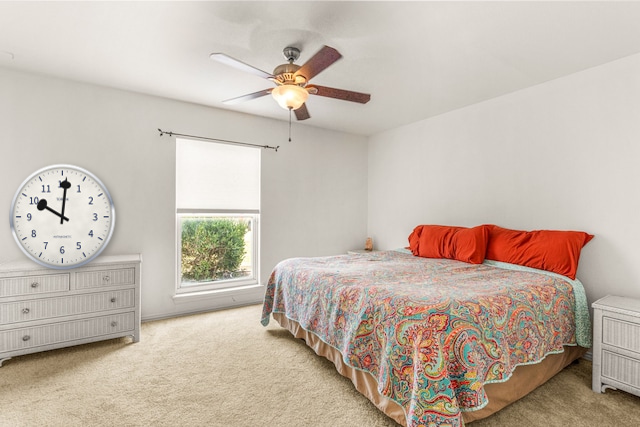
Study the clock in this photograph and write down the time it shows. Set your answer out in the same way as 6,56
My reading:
10,01
